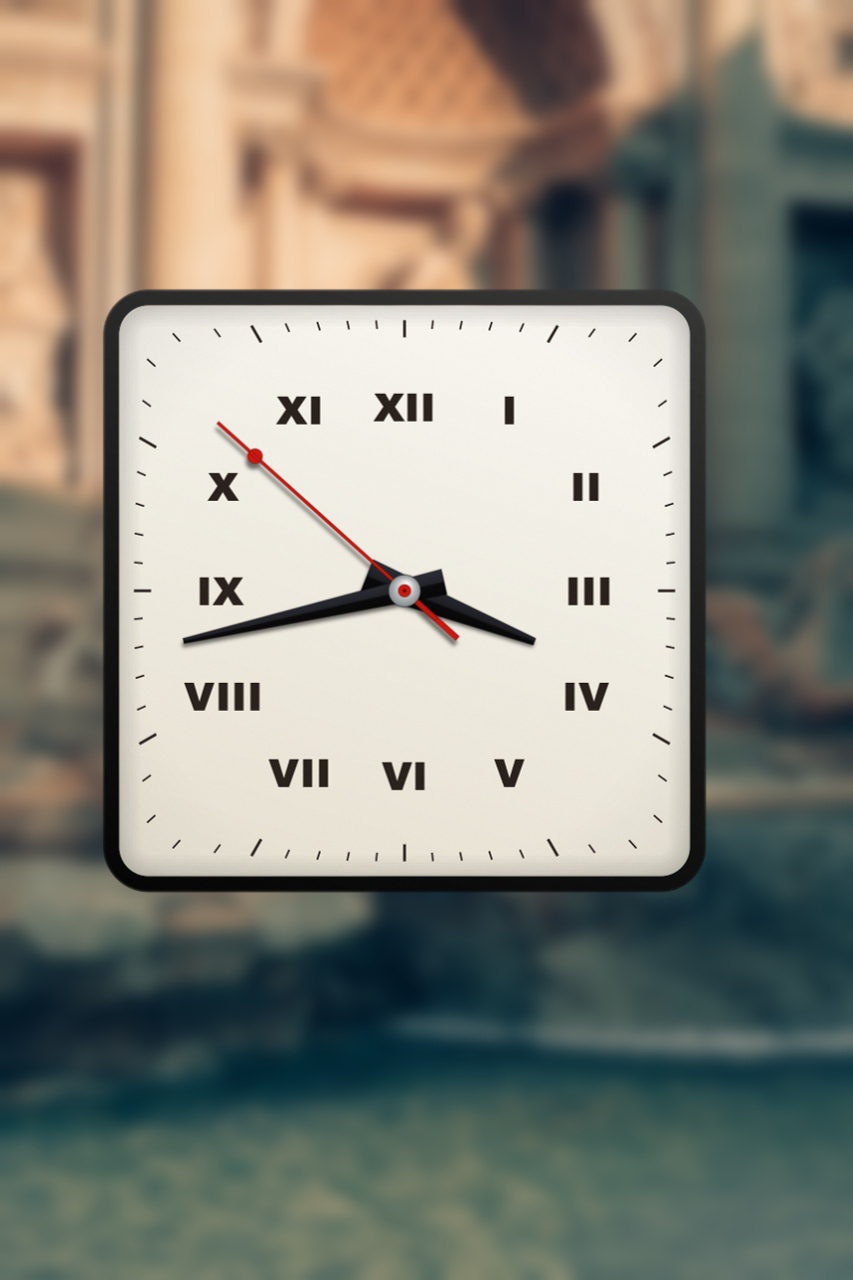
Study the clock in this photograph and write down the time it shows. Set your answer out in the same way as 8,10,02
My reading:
3,42,52
